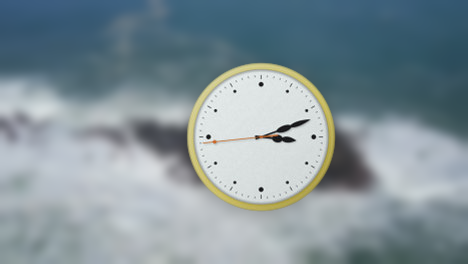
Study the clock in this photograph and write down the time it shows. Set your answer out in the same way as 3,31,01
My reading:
3,11,44
